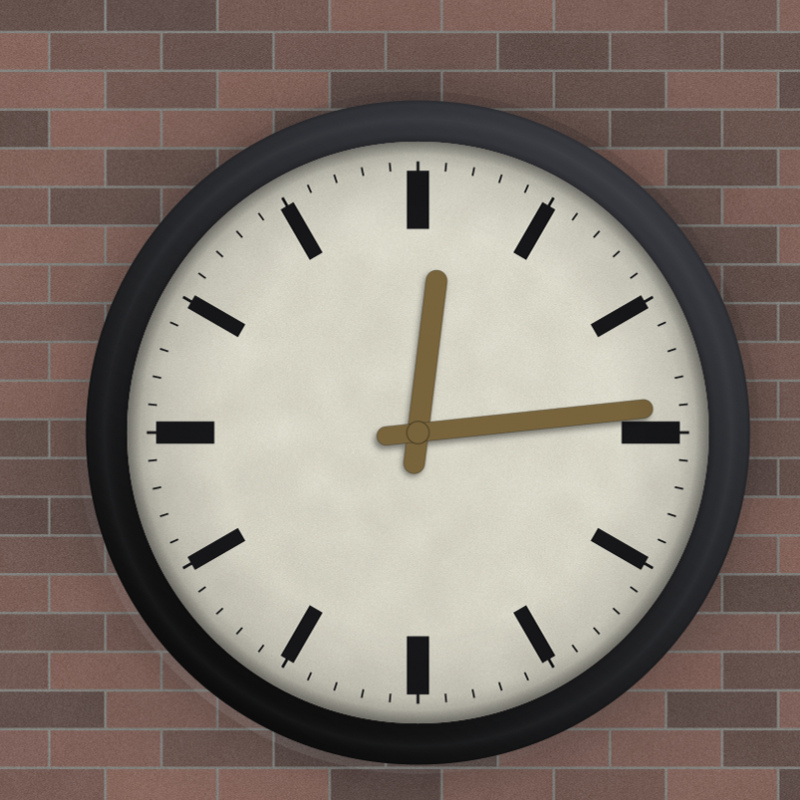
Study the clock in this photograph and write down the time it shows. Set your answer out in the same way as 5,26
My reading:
12,14
